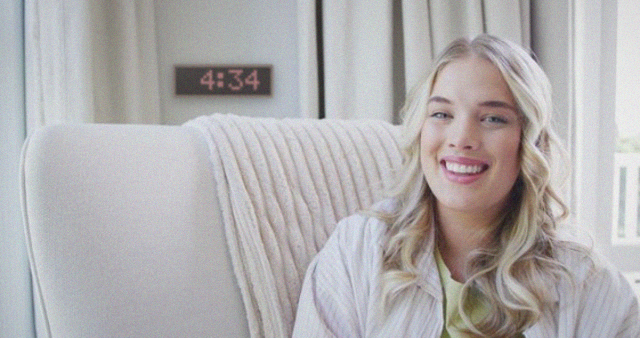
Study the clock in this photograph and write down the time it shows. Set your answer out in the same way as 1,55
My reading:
4,34
